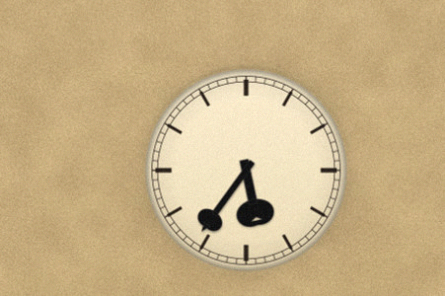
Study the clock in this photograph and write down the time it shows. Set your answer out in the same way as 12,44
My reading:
5,36
